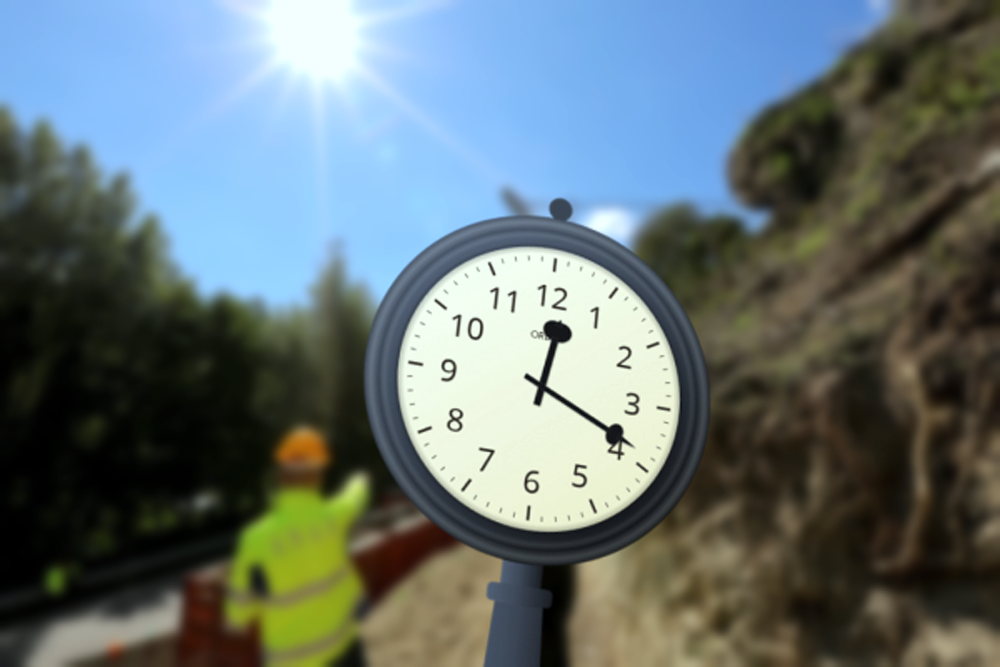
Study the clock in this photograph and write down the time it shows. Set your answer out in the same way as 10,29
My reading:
12,19
